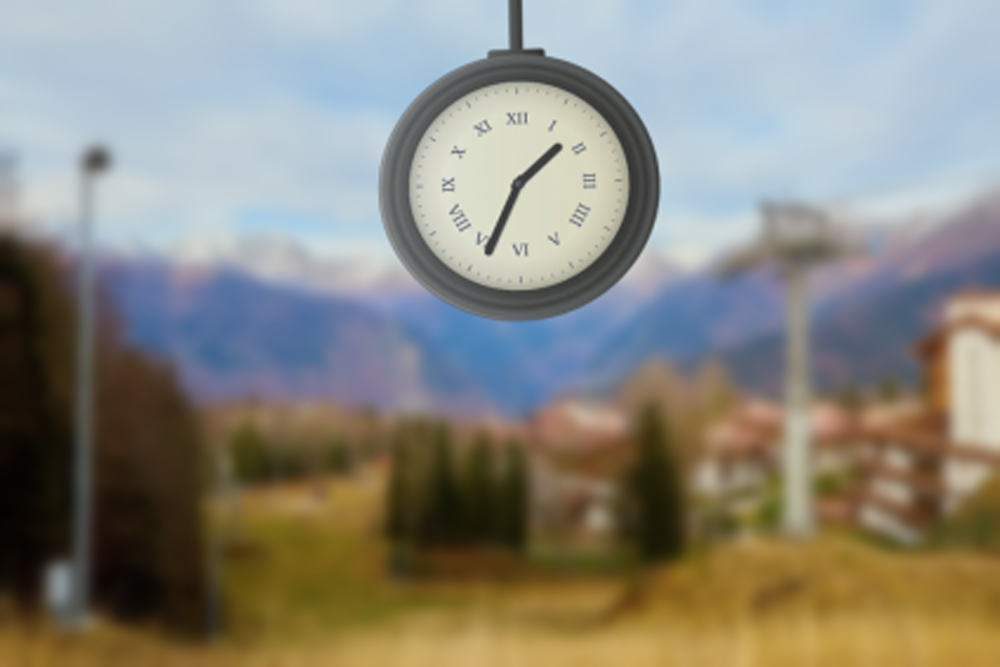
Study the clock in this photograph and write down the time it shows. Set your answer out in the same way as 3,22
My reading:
1,34
